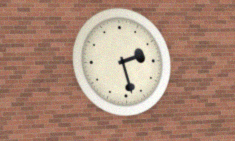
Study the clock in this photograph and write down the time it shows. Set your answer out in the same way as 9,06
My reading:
2,28
